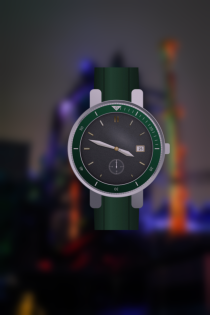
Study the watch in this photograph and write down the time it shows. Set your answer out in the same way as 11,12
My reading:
3,48
